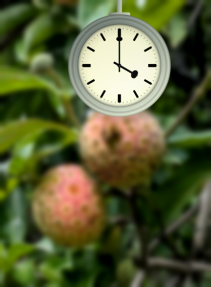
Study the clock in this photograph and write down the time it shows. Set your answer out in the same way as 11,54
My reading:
4,00
